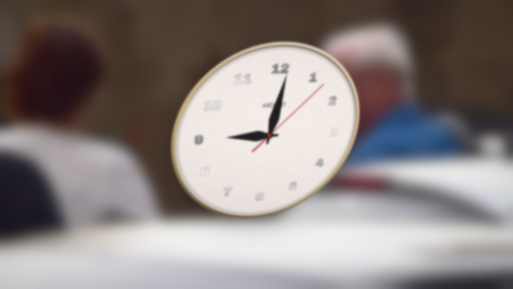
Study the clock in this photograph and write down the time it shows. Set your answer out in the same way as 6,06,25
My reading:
9,01,07
